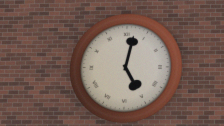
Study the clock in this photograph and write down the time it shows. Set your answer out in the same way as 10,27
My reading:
5,02
